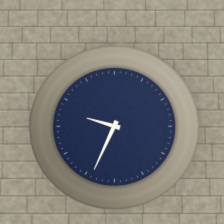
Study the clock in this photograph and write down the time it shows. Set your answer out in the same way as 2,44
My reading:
9,34
